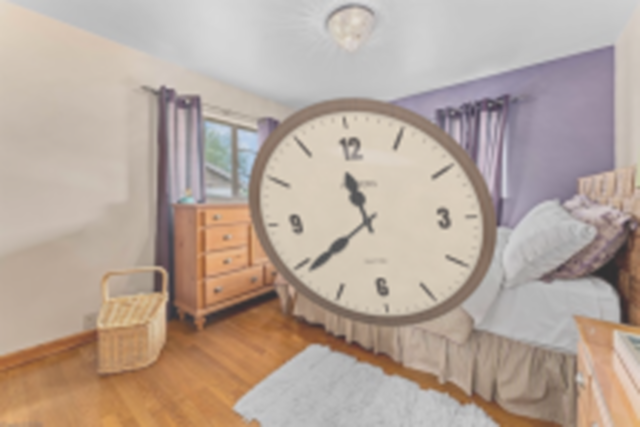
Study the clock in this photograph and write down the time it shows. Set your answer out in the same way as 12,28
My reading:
11,39
